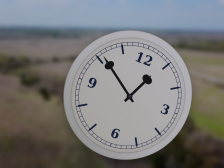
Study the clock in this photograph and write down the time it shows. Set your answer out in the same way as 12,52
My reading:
12,51
